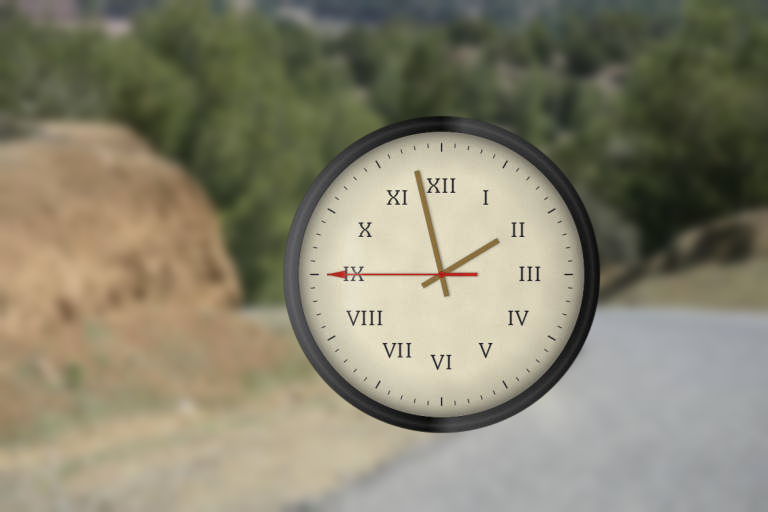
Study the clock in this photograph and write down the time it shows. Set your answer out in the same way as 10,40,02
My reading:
1,57,45
